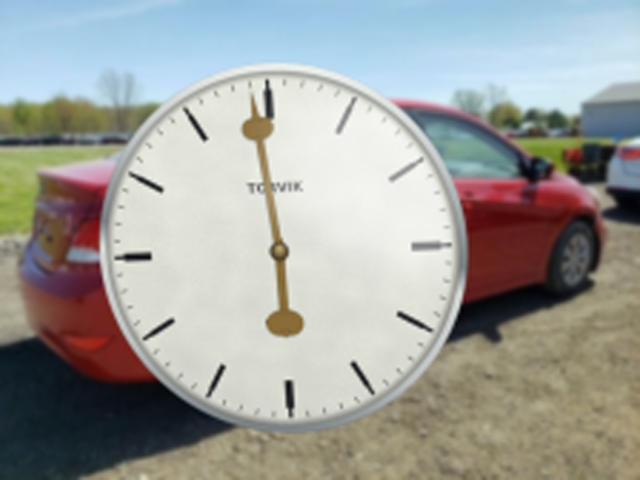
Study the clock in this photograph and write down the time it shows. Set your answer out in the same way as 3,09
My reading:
5,59
